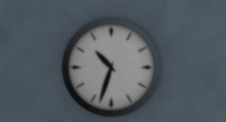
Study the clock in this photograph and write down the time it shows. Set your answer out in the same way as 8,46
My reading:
10,33
